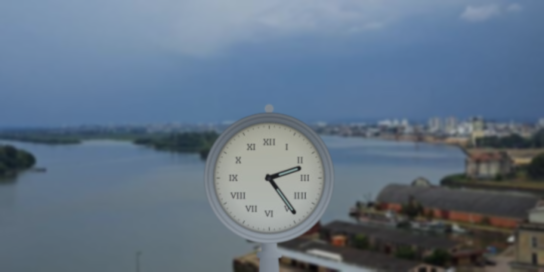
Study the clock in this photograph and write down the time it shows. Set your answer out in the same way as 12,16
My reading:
2,24
